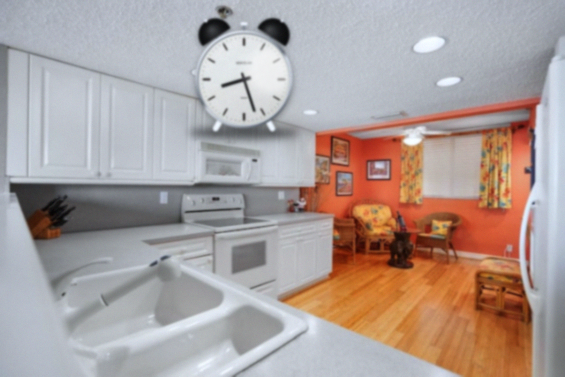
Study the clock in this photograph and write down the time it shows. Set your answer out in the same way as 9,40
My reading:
8,27
